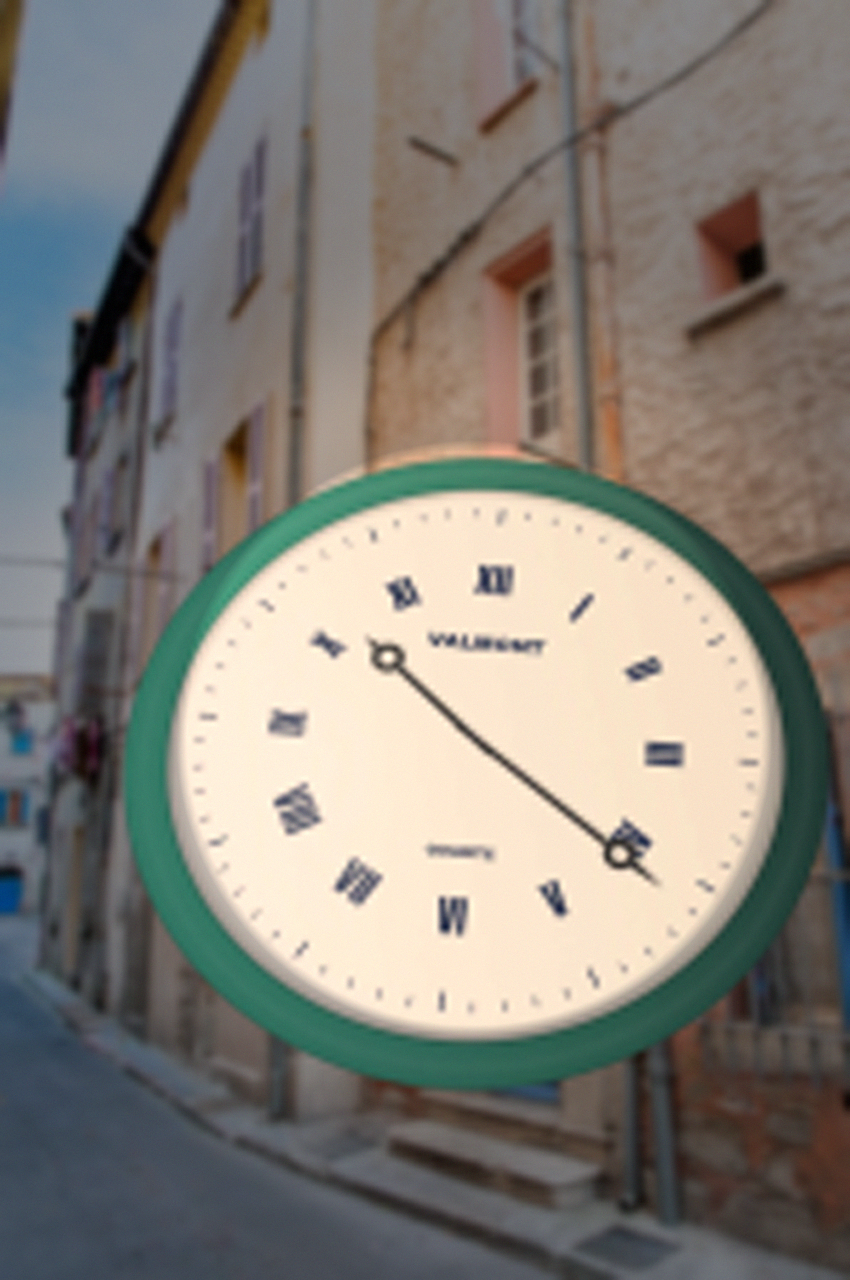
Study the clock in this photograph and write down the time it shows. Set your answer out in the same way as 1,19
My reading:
10,21
